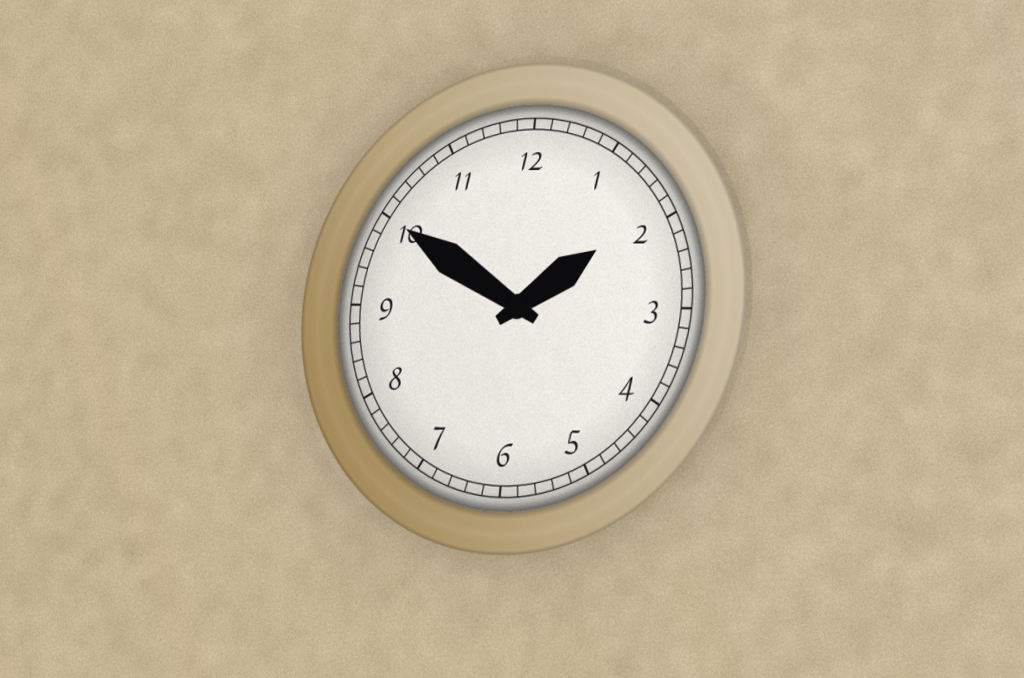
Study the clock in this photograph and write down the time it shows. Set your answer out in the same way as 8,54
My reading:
1,50
